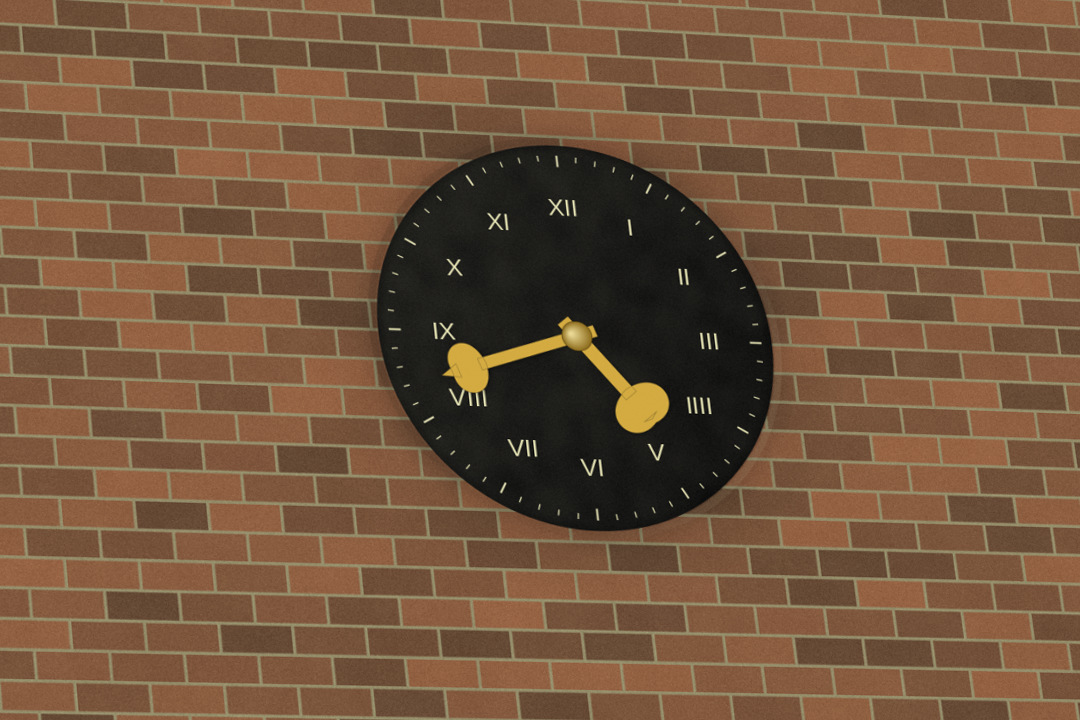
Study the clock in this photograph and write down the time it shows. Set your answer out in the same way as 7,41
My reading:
4,42
